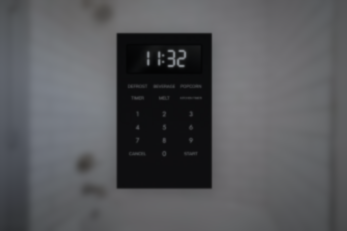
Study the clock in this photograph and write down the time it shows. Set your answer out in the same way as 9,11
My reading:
11,32
